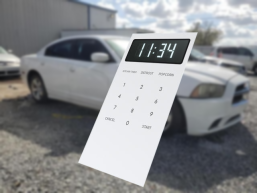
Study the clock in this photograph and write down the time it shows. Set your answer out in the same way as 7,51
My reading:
11,34
